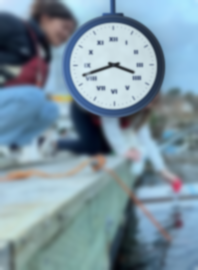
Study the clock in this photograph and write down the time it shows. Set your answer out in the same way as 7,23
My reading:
3,42
